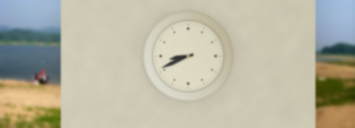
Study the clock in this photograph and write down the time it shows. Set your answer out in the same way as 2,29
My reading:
8,41
